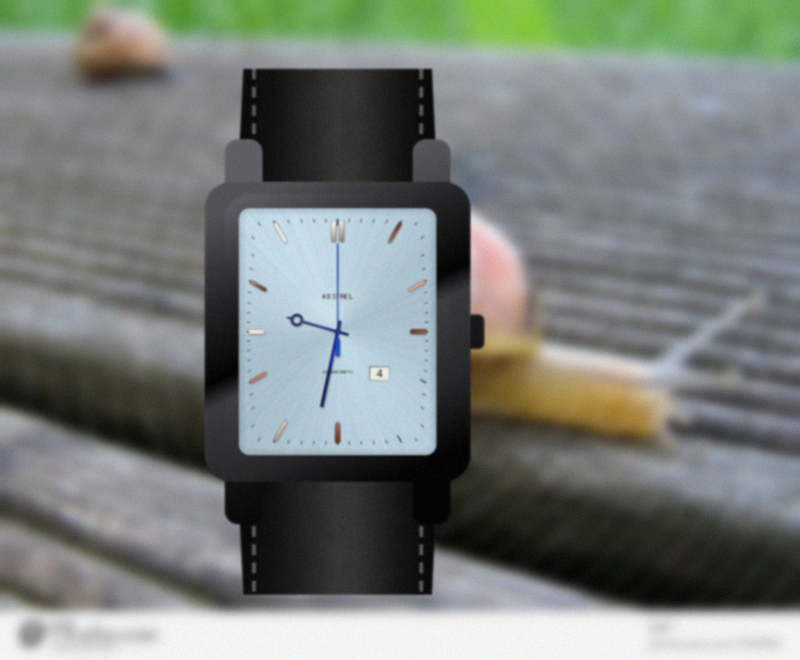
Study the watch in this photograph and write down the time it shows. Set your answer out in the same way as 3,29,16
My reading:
9,32,00
